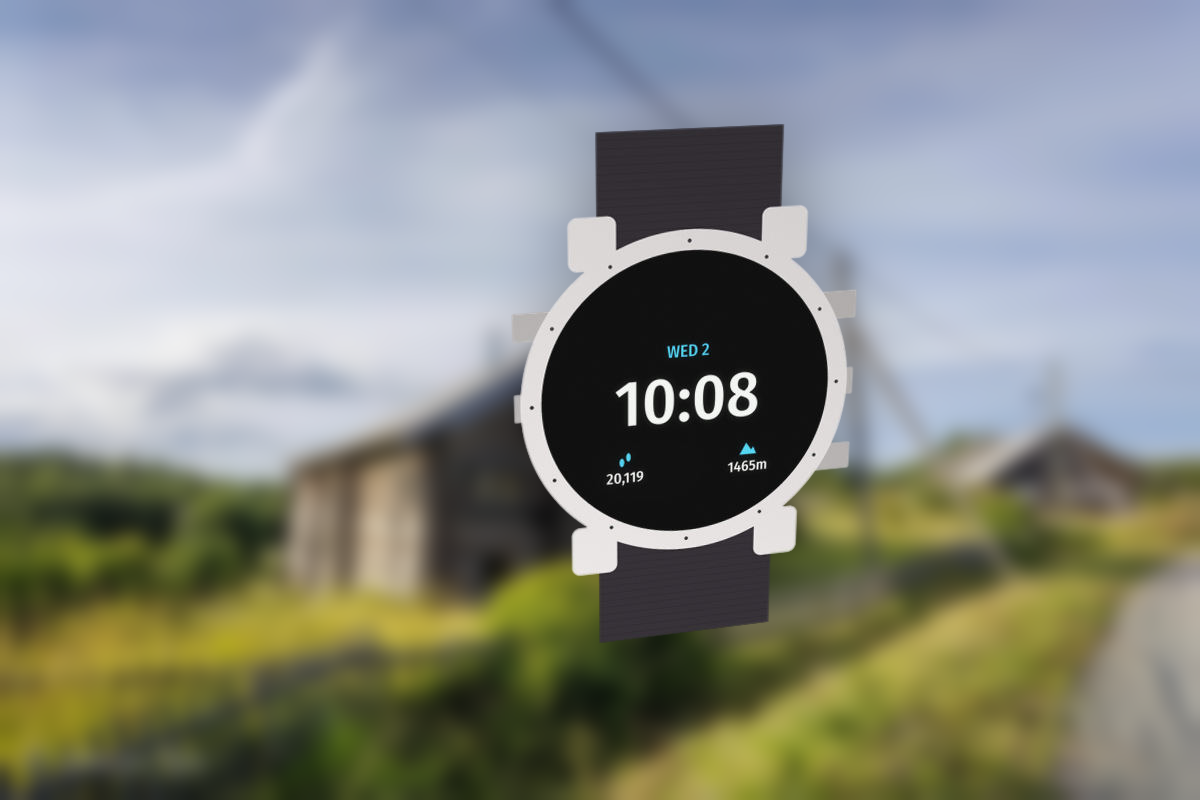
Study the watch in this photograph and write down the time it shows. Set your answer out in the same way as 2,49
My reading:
10,08
